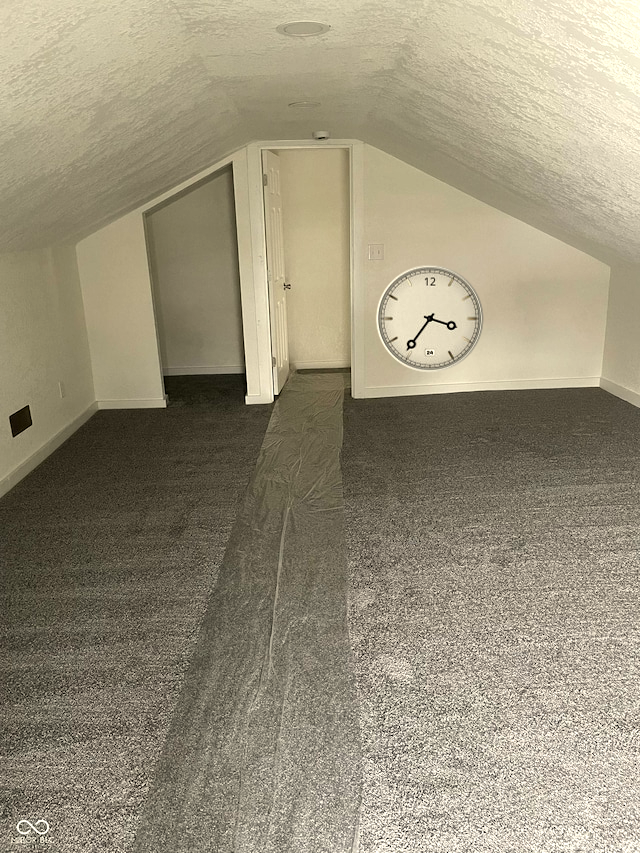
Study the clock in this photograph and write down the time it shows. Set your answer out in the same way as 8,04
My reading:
3,36
